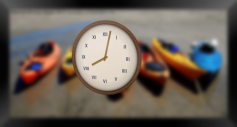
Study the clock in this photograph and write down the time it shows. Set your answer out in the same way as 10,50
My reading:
8,02
